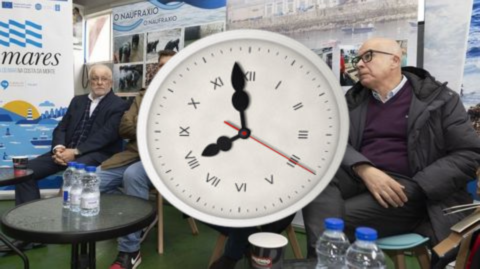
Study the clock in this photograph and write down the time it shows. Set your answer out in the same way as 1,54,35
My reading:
7,58,20
